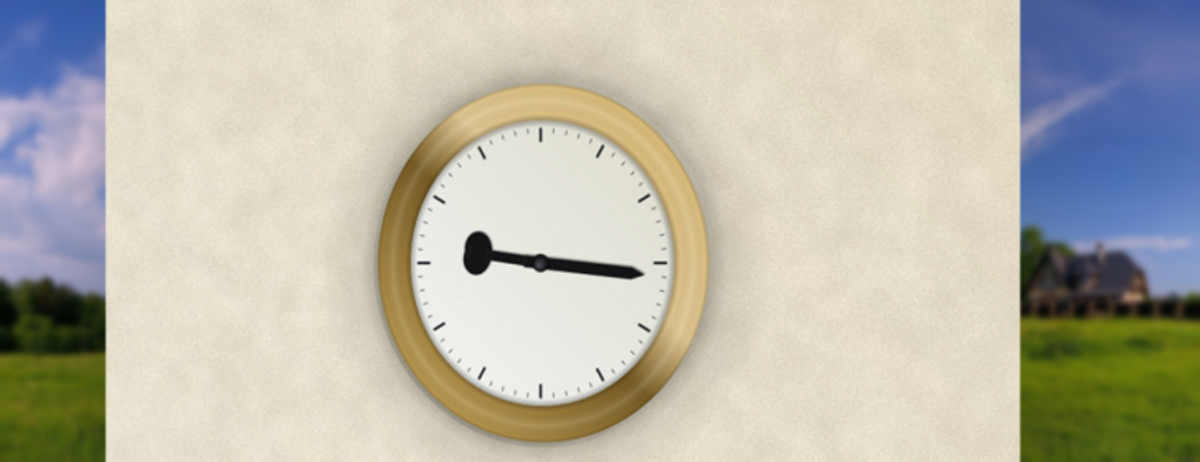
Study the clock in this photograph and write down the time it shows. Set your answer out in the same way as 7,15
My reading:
9,16
